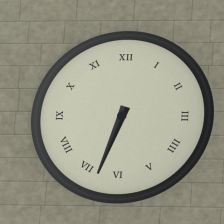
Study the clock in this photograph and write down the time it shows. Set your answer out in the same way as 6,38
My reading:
6,33
